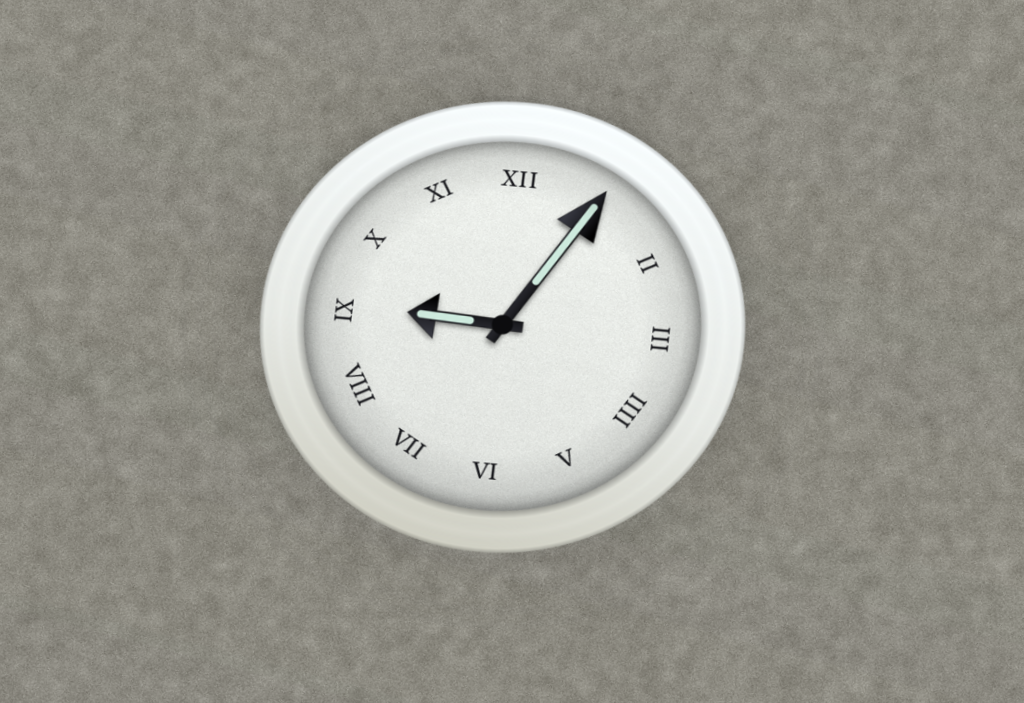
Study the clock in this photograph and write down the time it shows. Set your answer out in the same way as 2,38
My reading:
9,05
